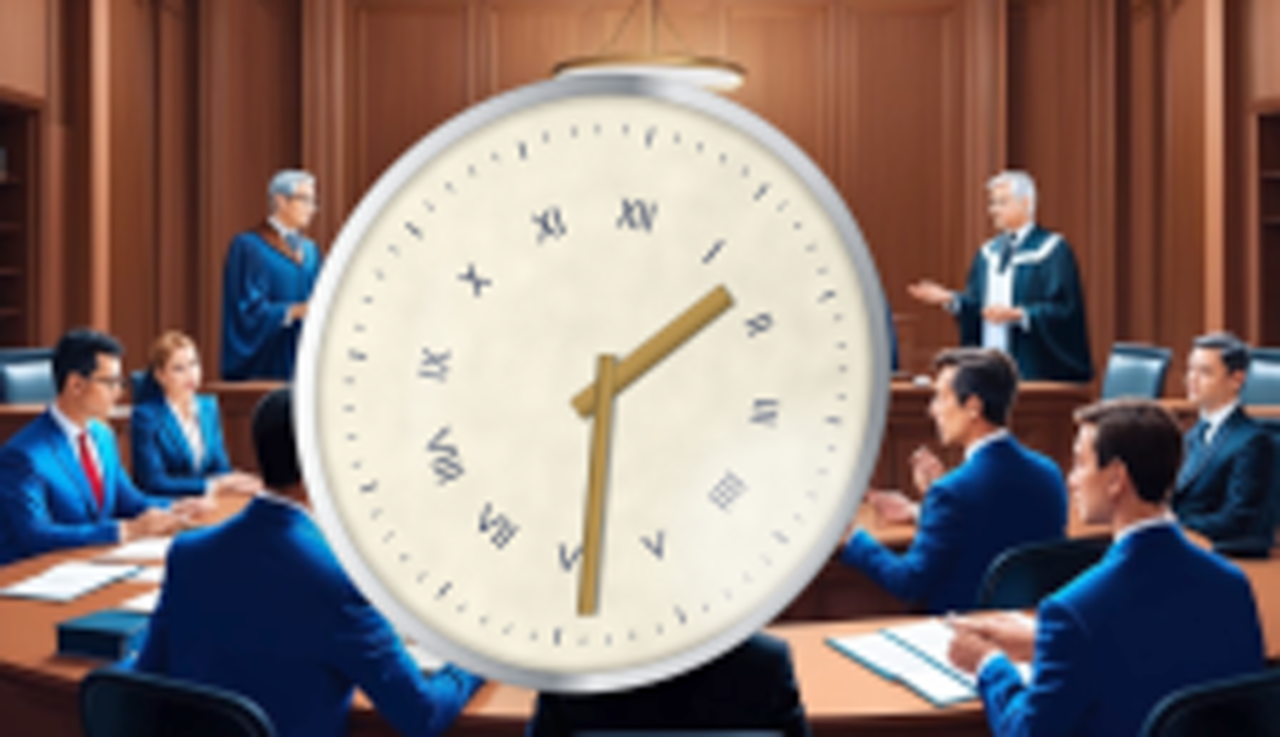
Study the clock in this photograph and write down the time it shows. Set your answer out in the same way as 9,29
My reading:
1,29
